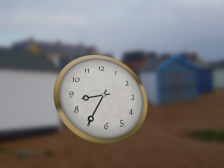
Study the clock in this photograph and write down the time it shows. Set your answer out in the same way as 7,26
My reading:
8,35
